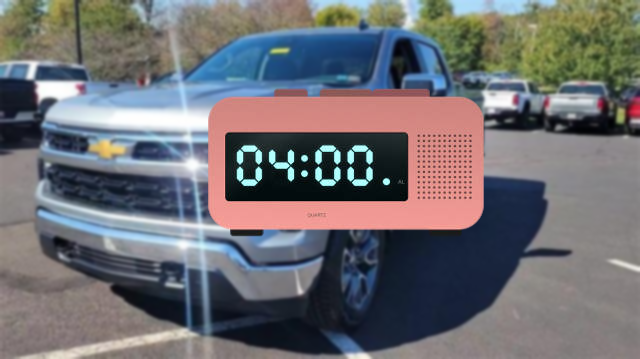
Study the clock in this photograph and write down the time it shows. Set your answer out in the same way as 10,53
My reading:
4,00
